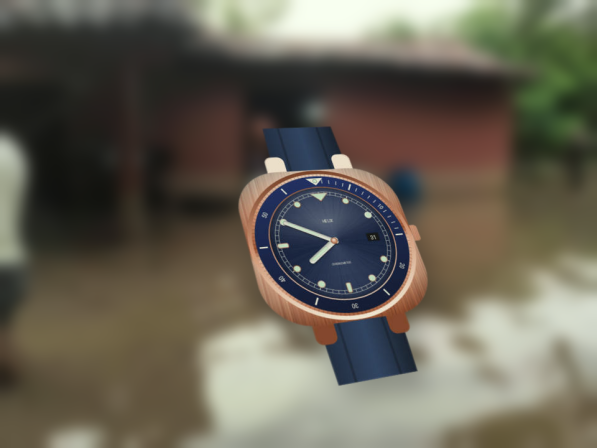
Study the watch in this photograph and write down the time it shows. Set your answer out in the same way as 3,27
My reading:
7,50
